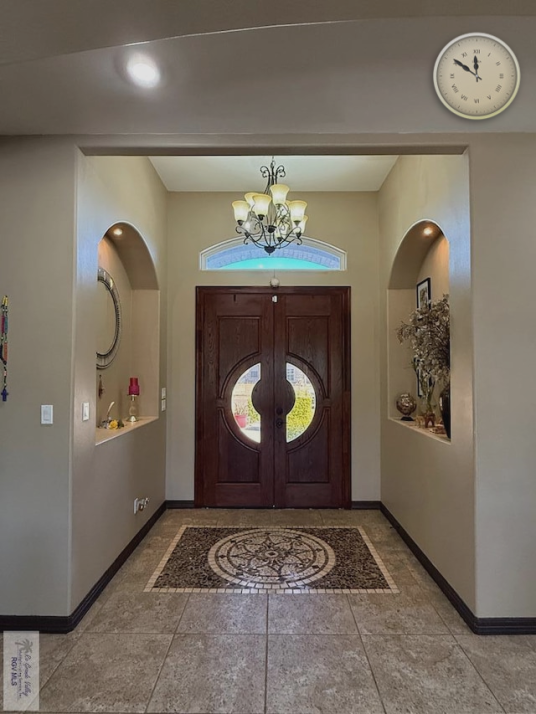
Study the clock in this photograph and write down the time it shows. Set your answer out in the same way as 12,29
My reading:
11,51
